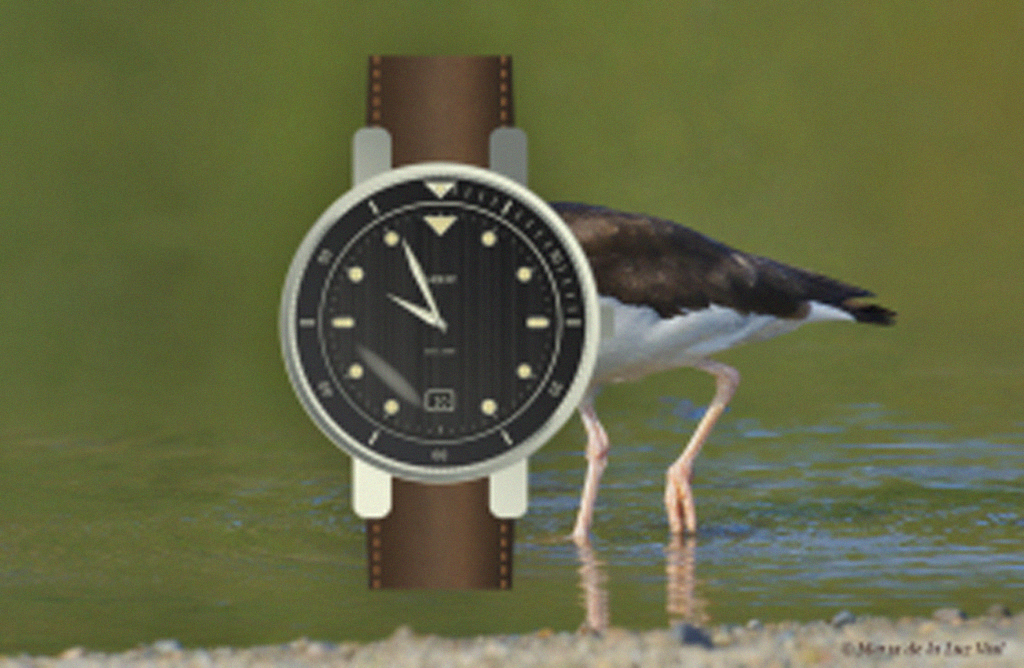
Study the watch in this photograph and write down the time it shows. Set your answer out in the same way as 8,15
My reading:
9,56
